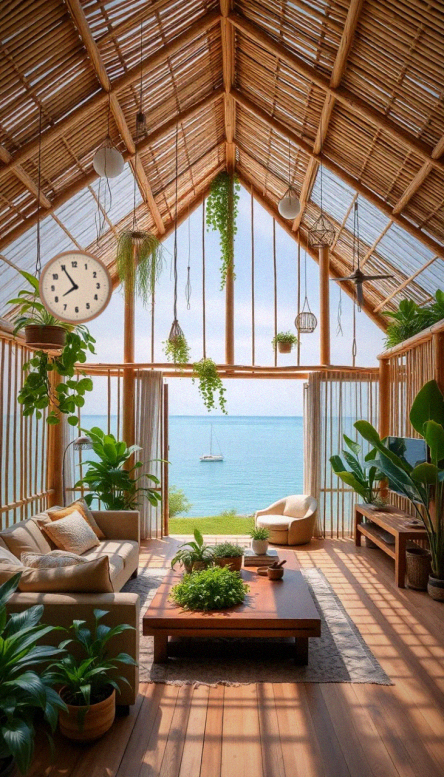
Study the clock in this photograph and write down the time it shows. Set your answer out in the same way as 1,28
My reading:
7,55
